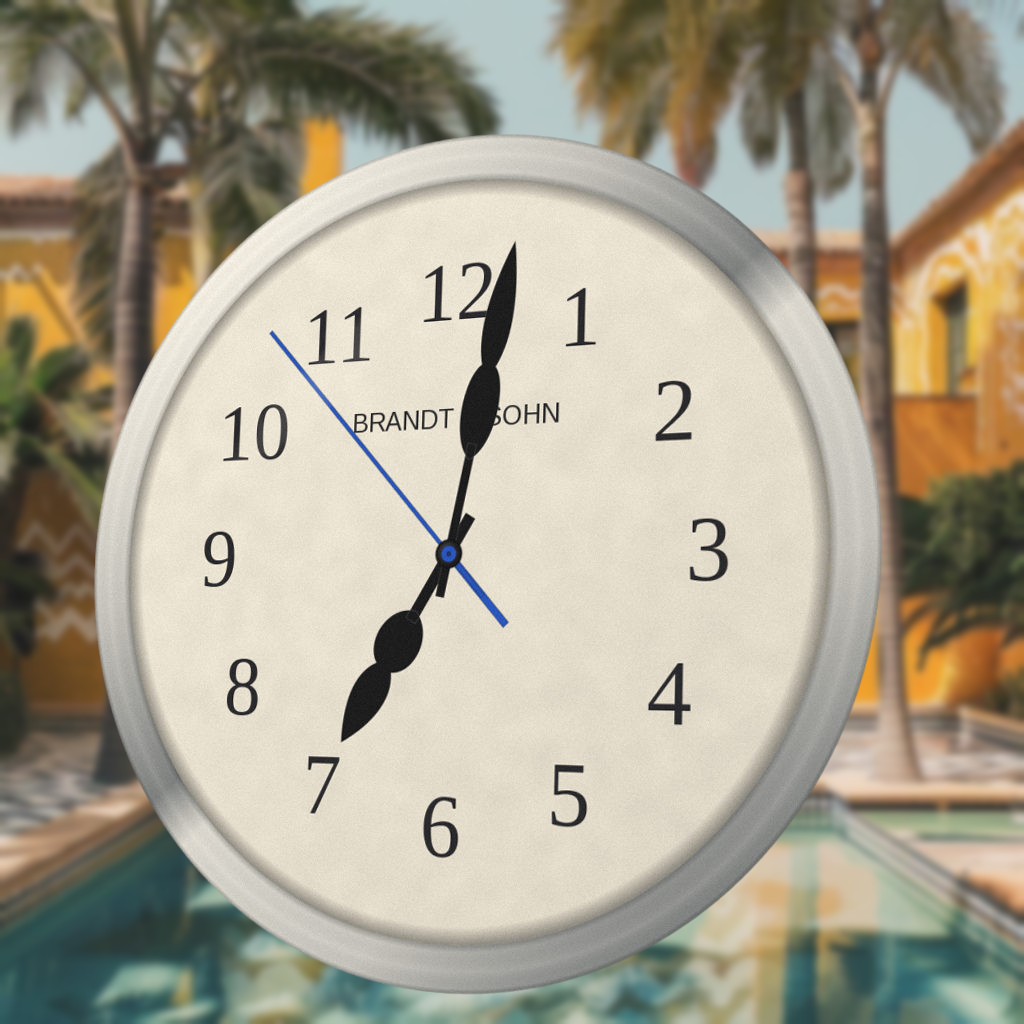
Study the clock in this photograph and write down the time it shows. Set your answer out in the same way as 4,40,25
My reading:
7,01,53
